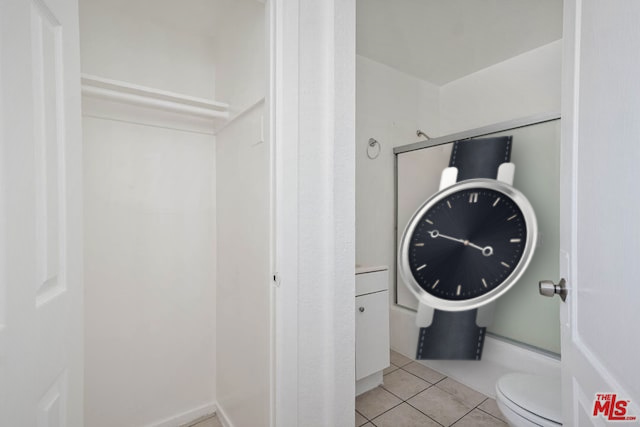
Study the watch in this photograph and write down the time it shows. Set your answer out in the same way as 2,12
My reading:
3,48
